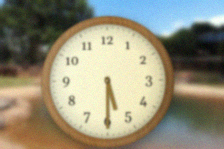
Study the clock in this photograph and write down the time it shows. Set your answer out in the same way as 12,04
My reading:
5,30
